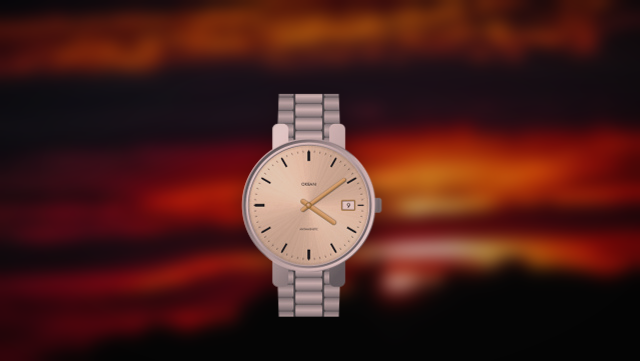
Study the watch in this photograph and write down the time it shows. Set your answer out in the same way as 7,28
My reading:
4,09
